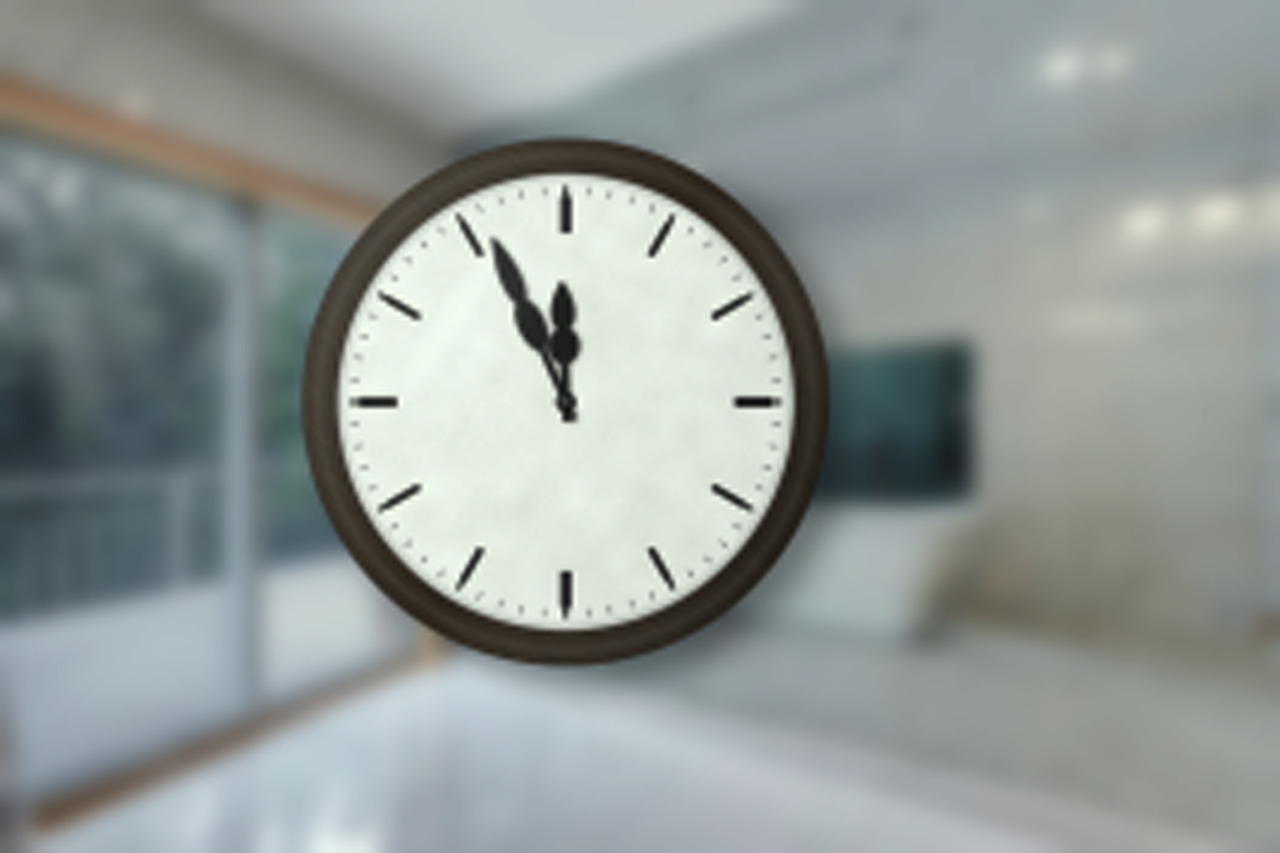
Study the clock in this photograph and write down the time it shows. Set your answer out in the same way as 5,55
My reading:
11,56
